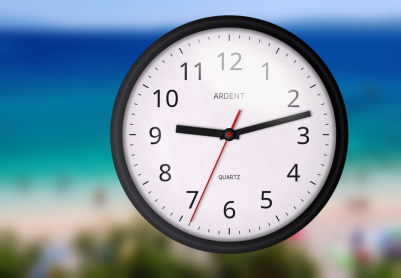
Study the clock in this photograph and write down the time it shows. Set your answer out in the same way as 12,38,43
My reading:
9,12,34
